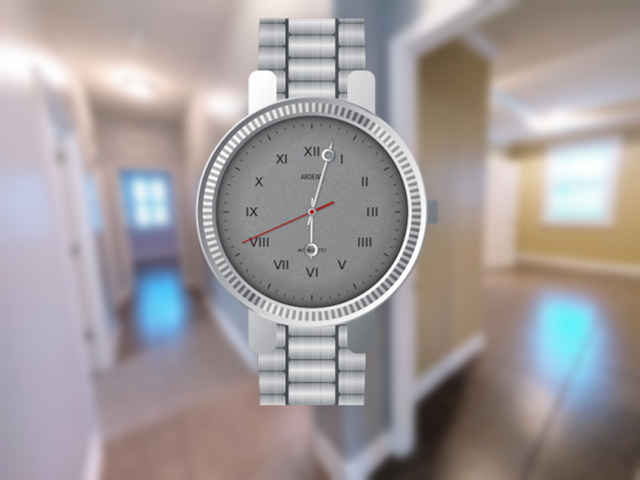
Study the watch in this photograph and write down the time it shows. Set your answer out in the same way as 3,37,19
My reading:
6,02,41
